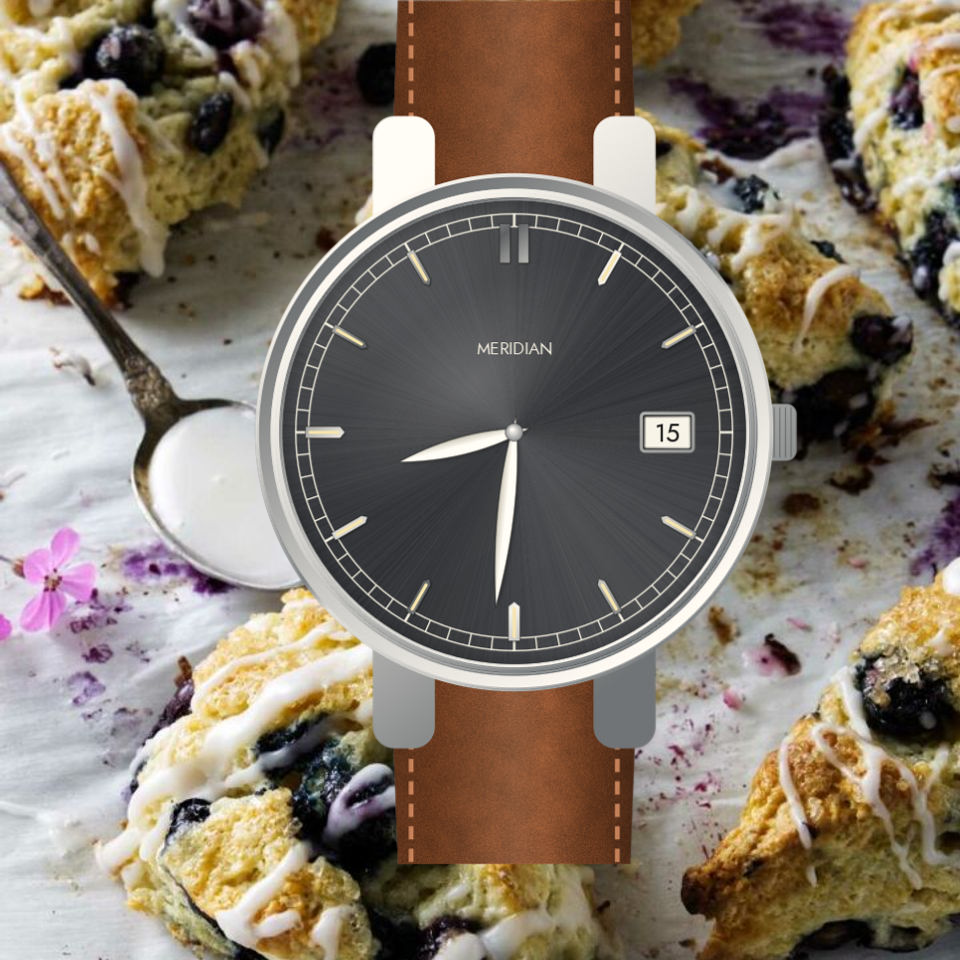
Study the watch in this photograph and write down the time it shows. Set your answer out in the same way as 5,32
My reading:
8,31
